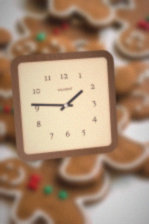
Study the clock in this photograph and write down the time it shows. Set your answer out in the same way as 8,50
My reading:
1,46
